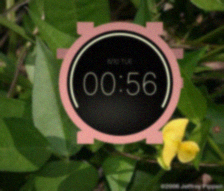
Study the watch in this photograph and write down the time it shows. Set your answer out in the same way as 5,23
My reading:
0,56
